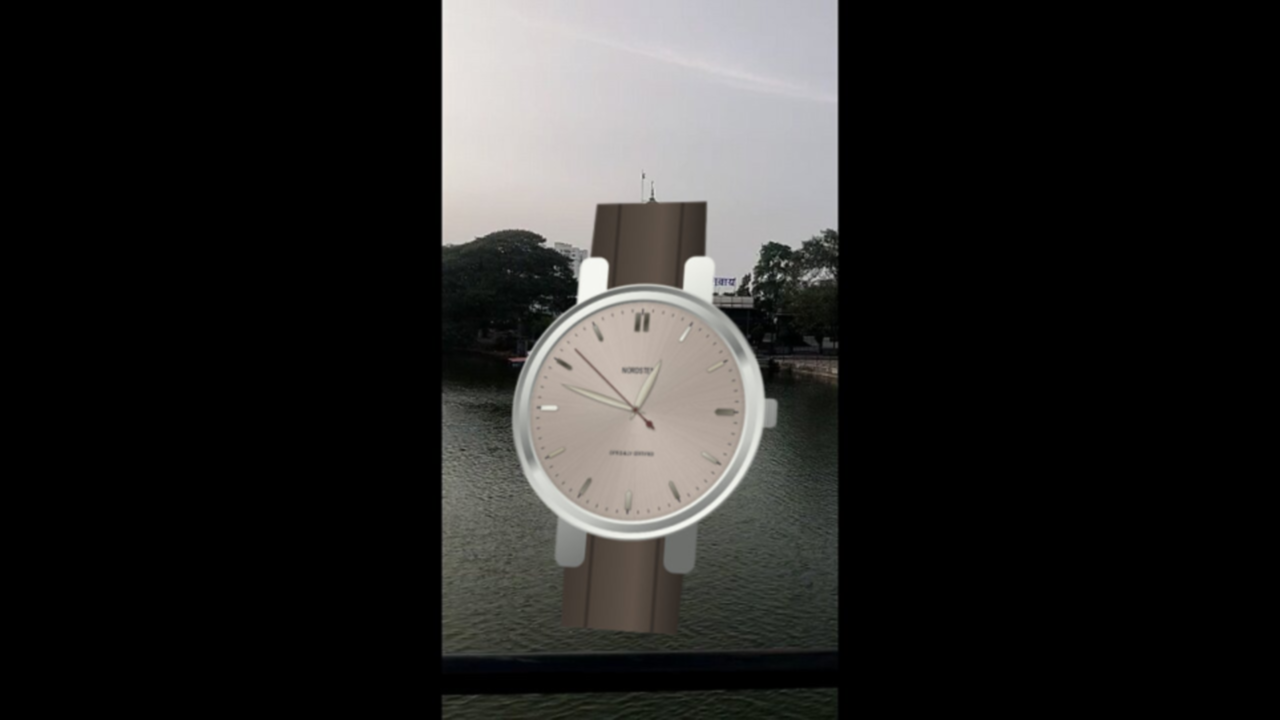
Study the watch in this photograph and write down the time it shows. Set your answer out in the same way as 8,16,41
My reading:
12,47,52
